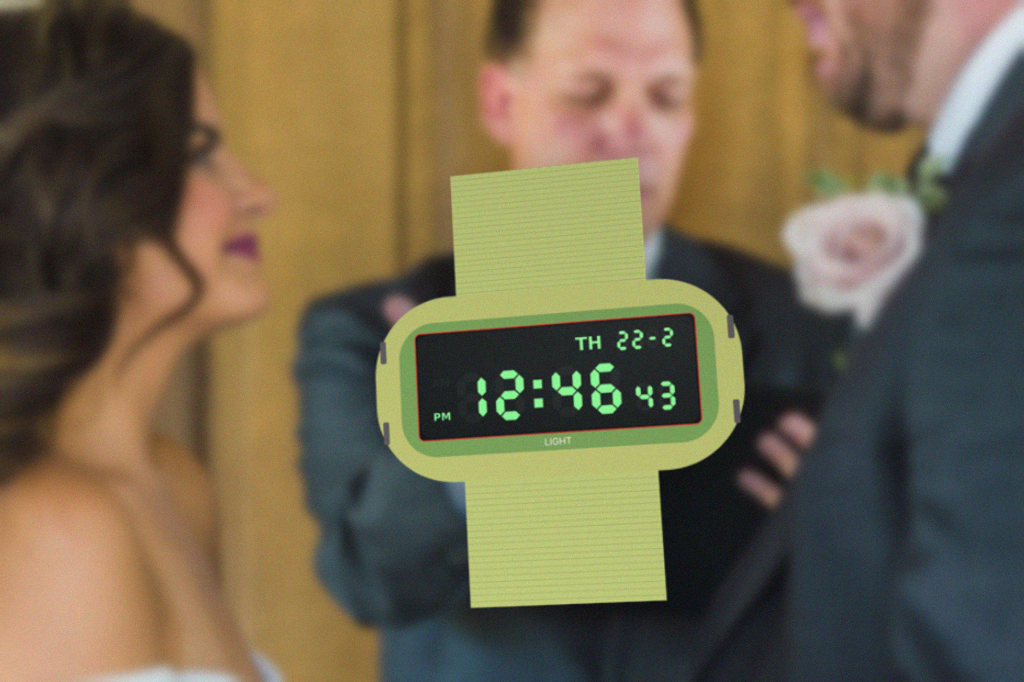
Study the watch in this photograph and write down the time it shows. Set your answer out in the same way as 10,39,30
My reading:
12,46,43
